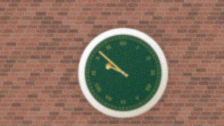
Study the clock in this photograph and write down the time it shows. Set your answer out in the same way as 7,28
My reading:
9,52
